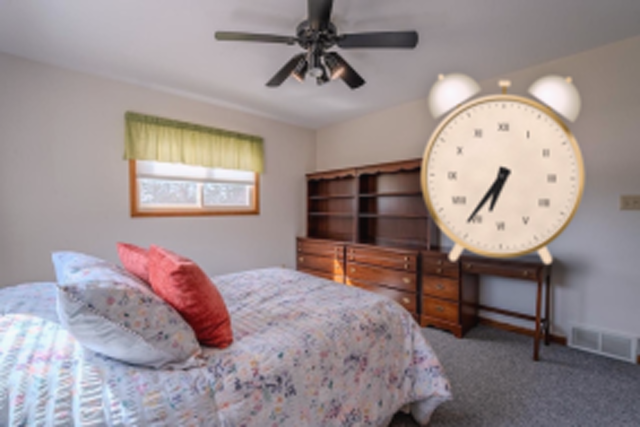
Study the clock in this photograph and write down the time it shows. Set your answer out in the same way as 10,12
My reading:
6,36
